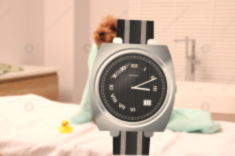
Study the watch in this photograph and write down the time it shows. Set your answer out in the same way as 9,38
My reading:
3,11
